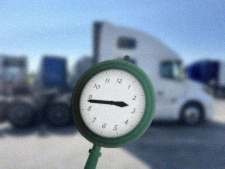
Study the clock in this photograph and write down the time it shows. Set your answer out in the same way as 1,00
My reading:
2,43
